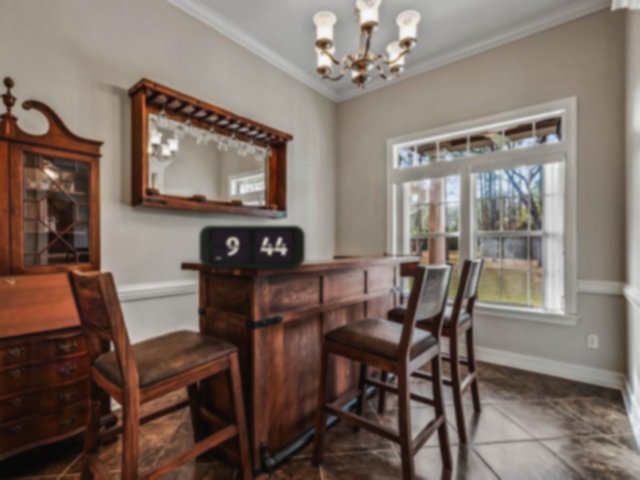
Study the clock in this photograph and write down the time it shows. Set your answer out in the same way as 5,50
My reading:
9,44
